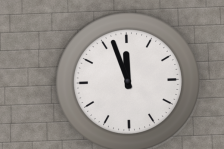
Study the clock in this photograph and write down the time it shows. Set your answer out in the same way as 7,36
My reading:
11,57
